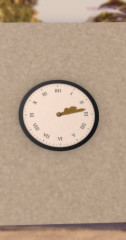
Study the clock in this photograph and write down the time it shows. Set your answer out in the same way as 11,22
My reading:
2,13
